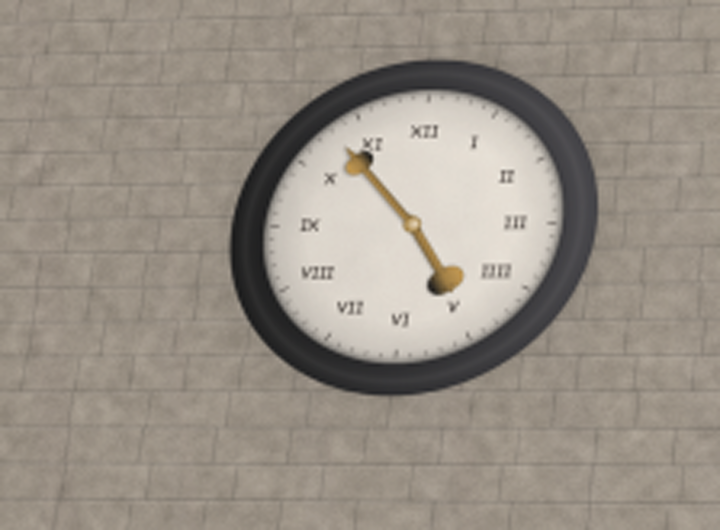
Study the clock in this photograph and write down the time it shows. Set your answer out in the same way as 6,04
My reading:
4,53
